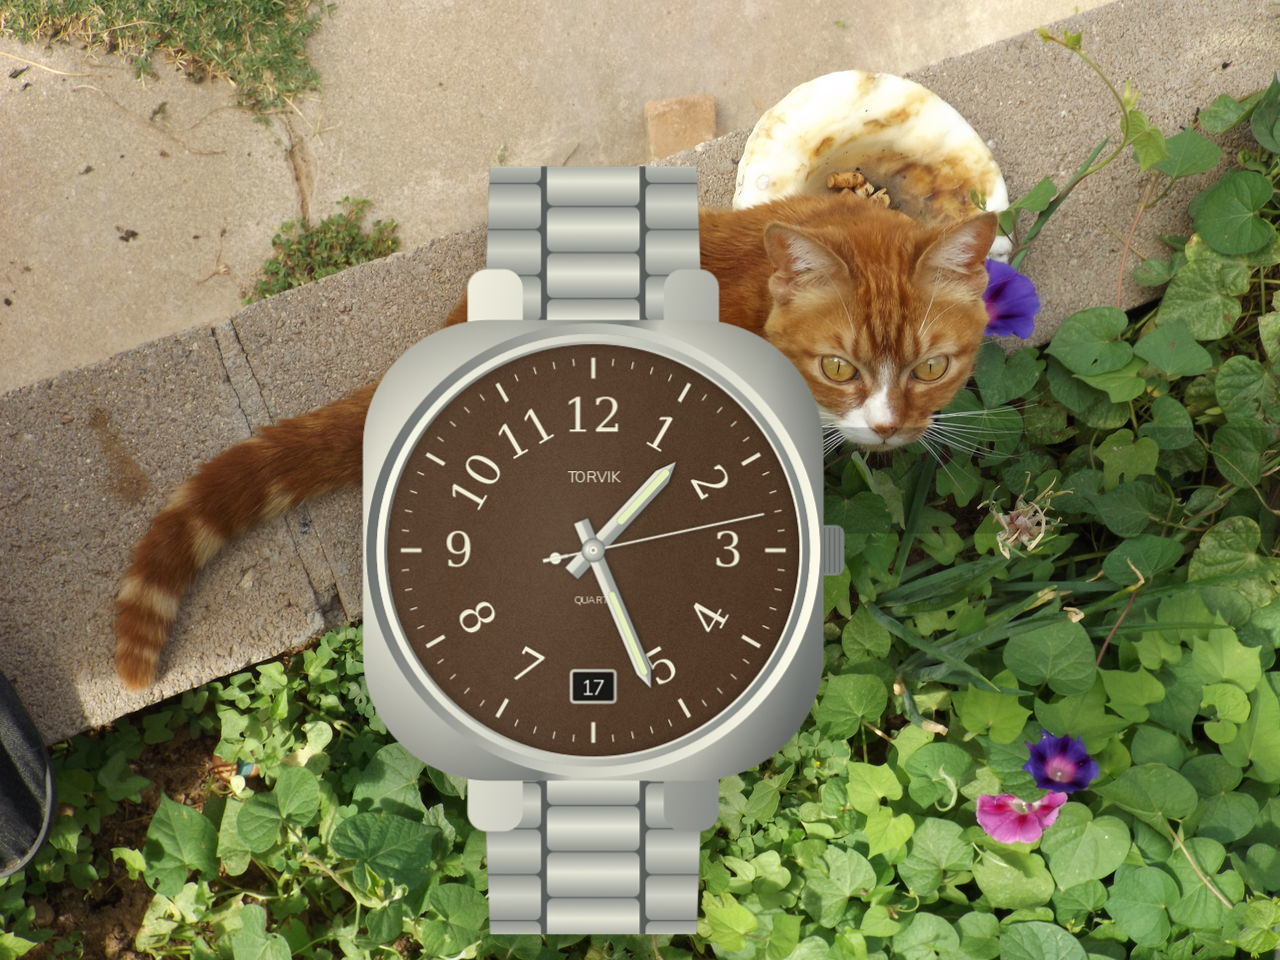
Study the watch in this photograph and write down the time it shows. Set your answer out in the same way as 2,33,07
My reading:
1,26,13
